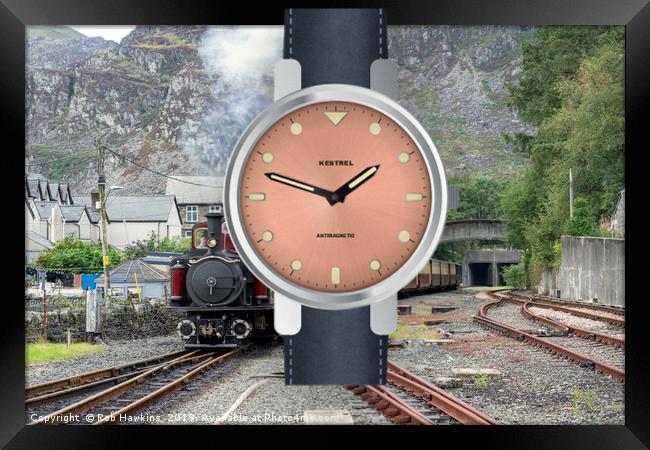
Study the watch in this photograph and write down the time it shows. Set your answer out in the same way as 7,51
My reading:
1,48
